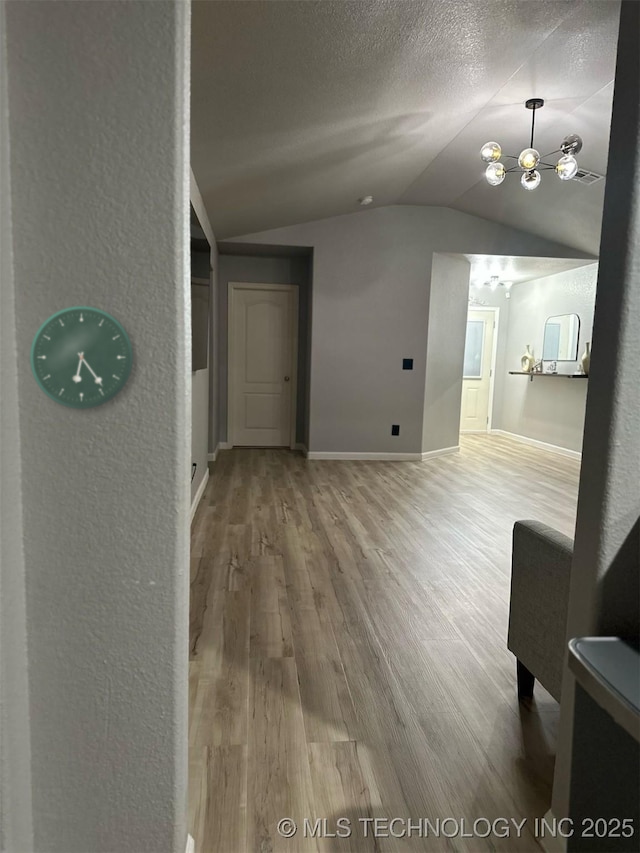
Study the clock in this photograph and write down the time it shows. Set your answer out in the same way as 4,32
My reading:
6,24
